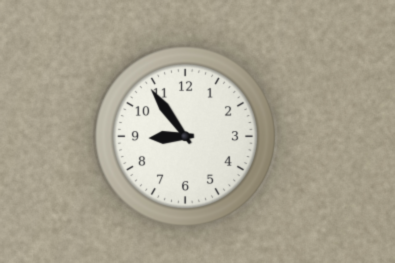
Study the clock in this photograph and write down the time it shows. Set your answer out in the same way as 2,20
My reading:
8,54
